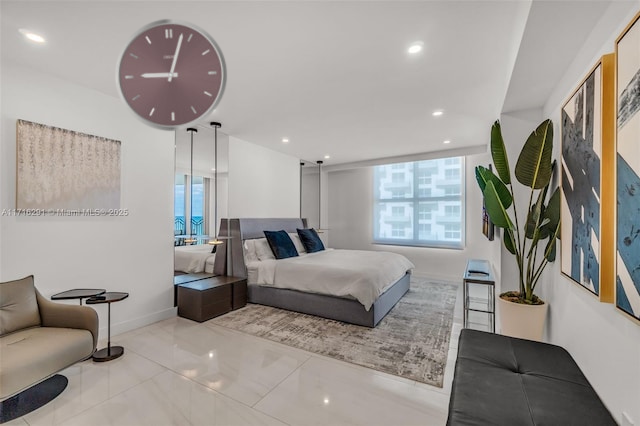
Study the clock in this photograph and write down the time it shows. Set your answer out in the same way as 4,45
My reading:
9,03
